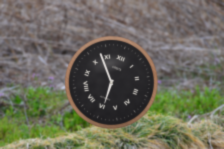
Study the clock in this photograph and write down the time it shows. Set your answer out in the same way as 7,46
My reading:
5,53
